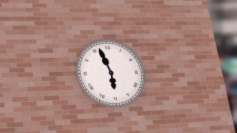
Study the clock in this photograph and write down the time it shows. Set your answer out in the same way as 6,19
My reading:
5,57
